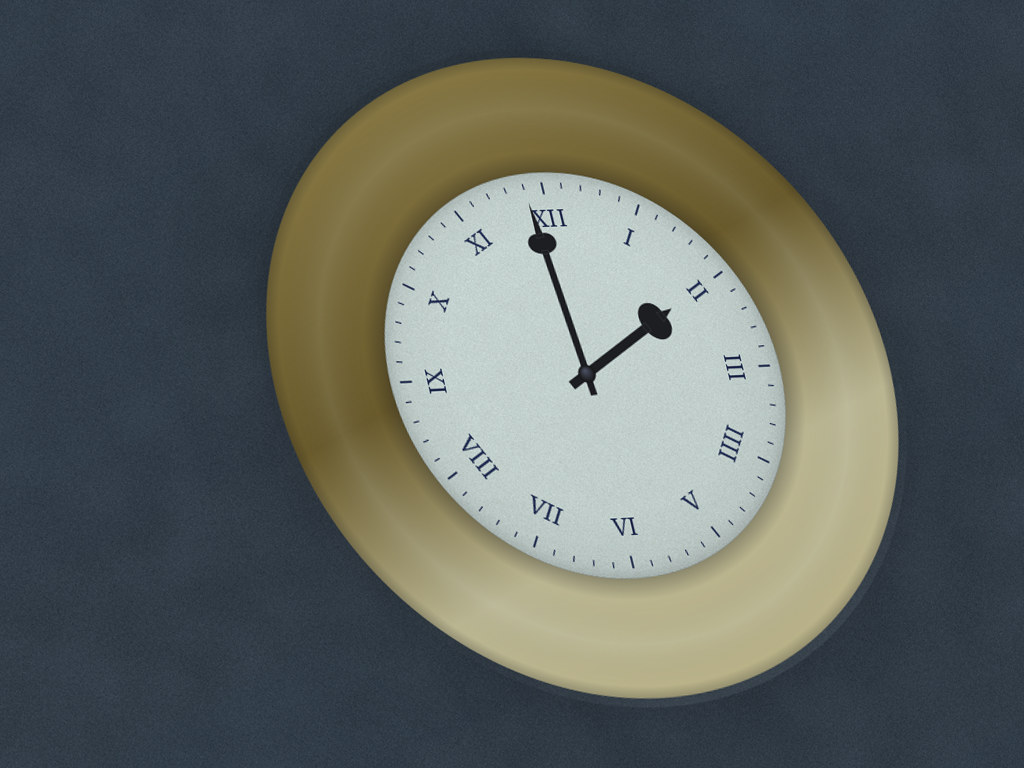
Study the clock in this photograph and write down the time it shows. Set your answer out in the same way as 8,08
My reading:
1,59
